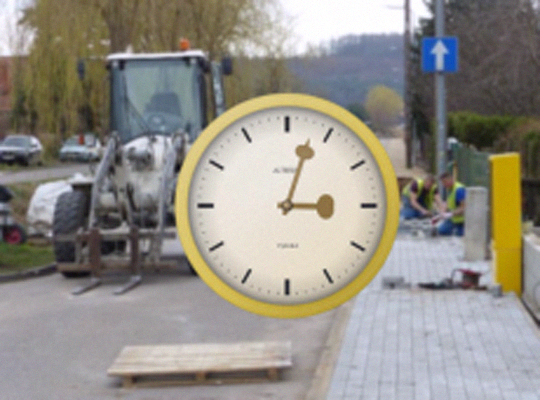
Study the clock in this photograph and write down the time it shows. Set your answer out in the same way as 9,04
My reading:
3,03
